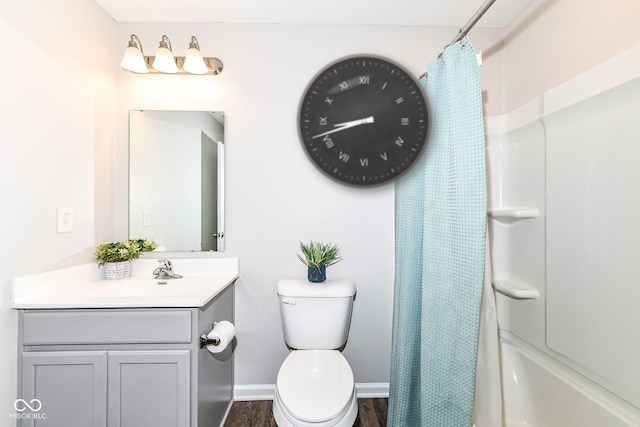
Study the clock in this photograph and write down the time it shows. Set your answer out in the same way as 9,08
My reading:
8,42
